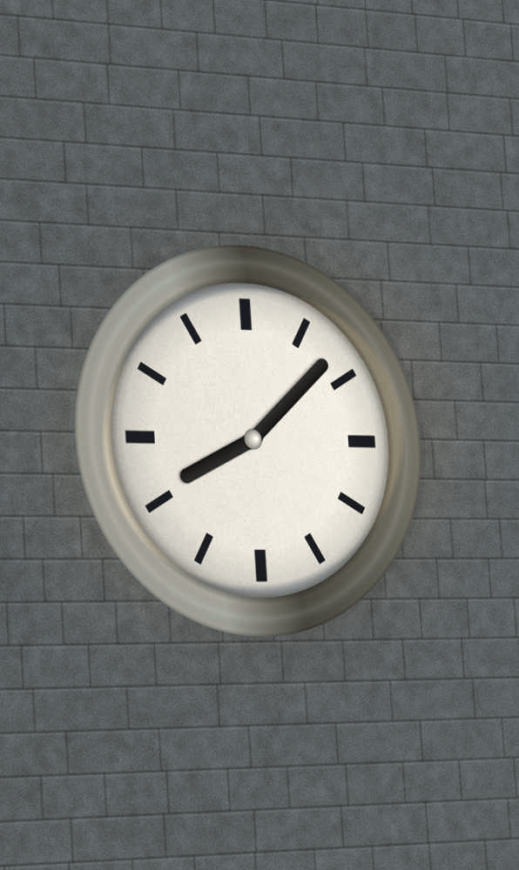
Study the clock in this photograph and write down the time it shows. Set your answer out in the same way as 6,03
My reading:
8,08
